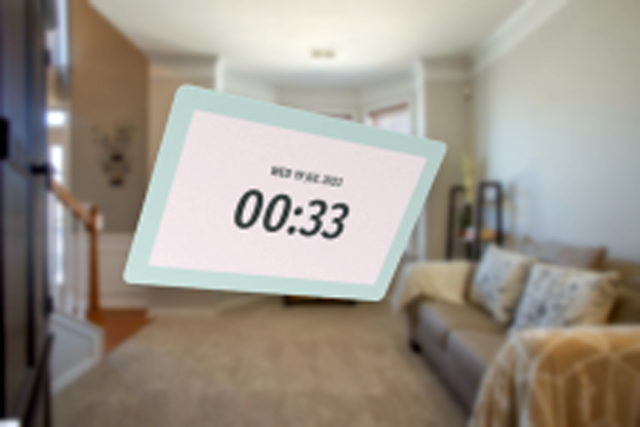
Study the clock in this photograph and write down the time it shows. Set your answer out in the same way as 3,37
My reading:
0,33
